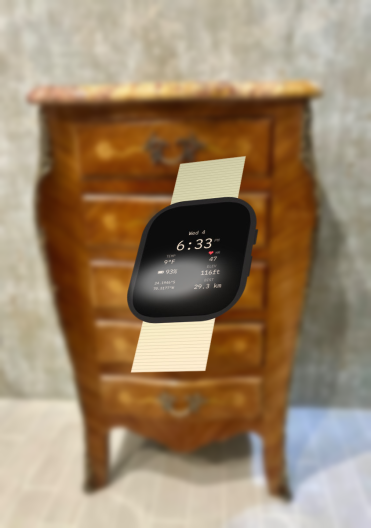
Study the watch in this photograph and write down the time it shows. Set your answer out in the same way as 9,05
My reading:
6,33
